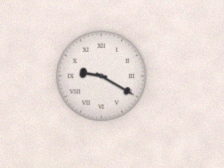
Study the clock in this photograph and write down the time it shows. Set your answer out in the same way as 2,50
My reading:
9,20
